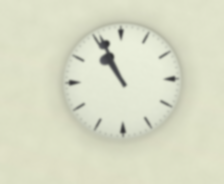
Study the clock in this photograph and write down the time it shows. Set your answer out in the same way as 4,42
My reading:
10,56
